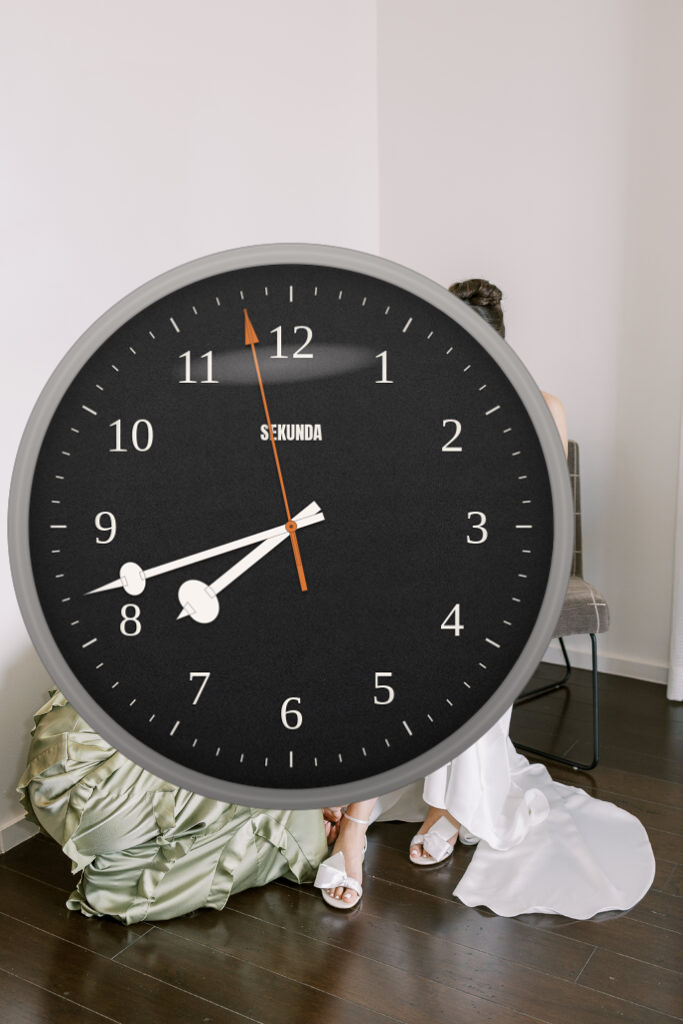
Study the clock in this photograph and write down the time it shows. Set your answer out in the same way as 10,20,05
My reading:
7,41,58
